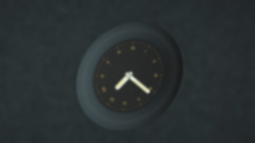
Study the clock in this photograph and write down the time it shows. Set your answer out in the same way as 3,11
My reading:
7,21
